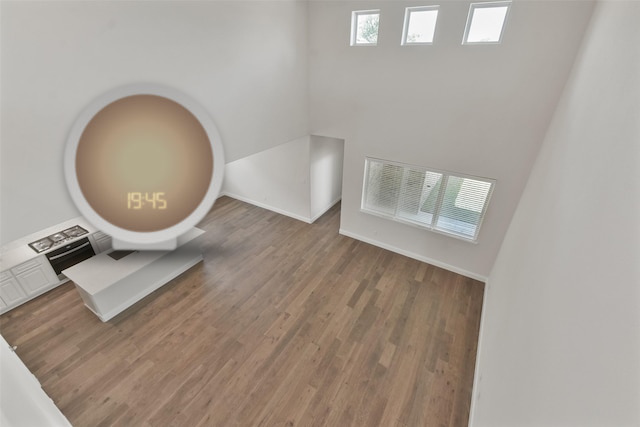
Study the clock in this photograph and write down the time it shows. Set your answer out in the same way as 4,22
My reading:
19,45
